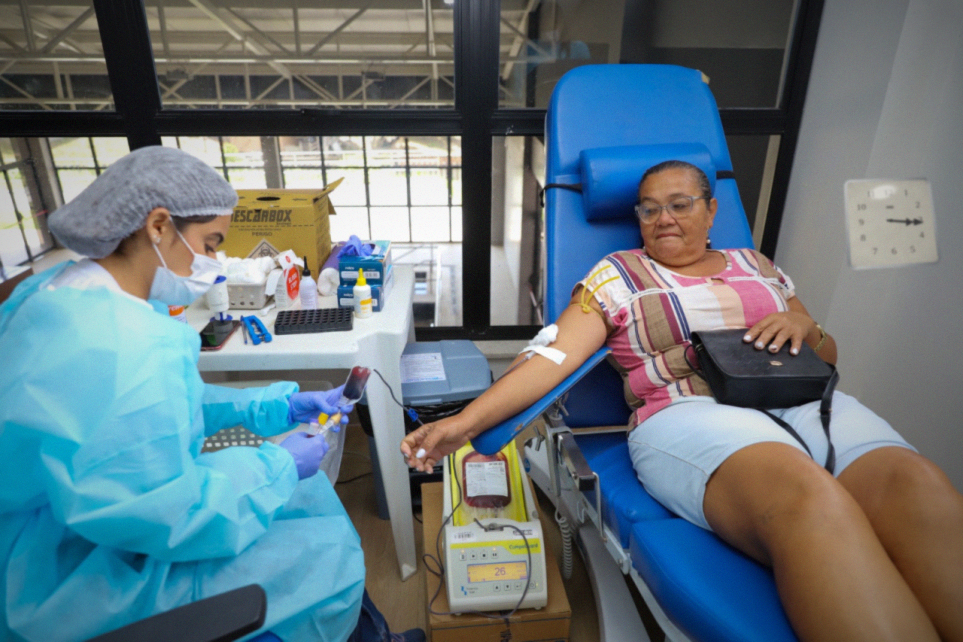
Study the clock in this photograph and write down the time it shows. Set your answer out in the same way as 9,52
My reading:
3,16
